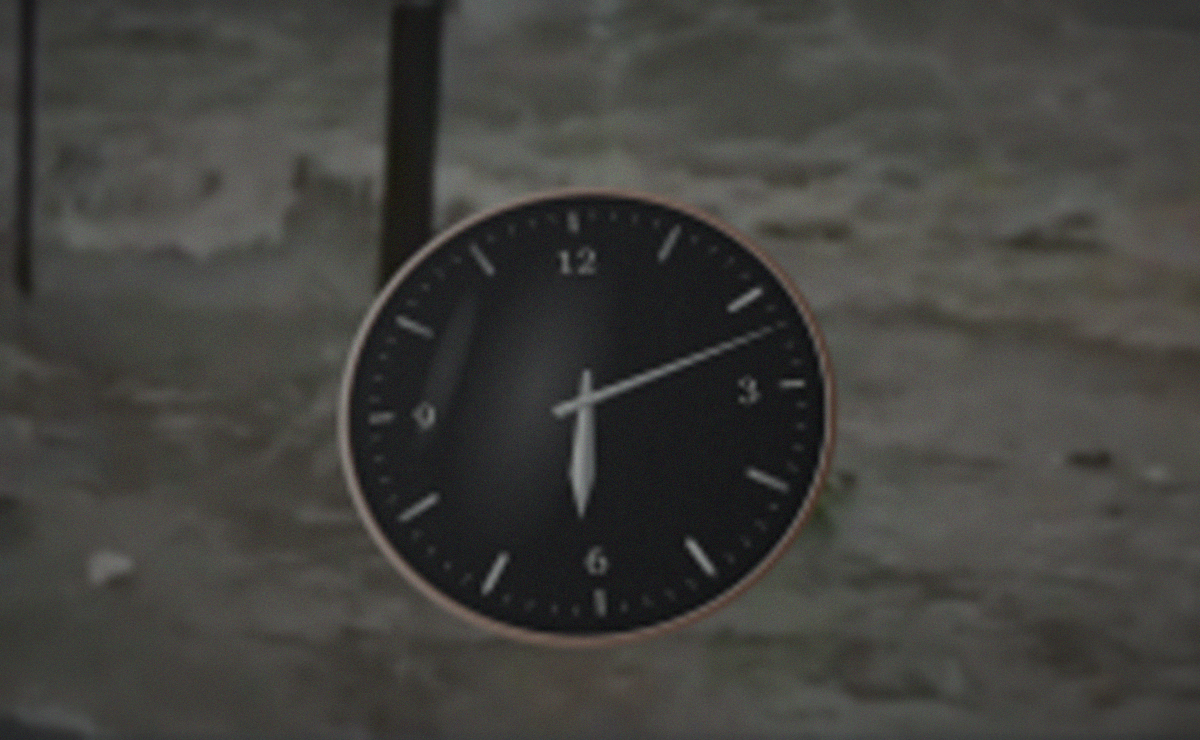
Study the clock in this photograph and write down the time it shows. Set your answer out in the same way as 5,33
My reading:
6,12
